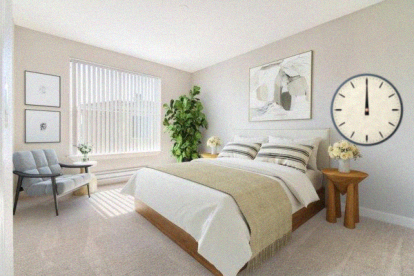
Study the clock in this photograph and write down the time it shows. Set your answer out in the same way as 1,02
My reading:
12,00
